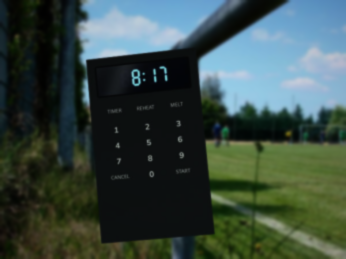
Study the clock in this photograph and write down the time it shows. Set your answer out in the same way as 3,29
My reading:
8,17
